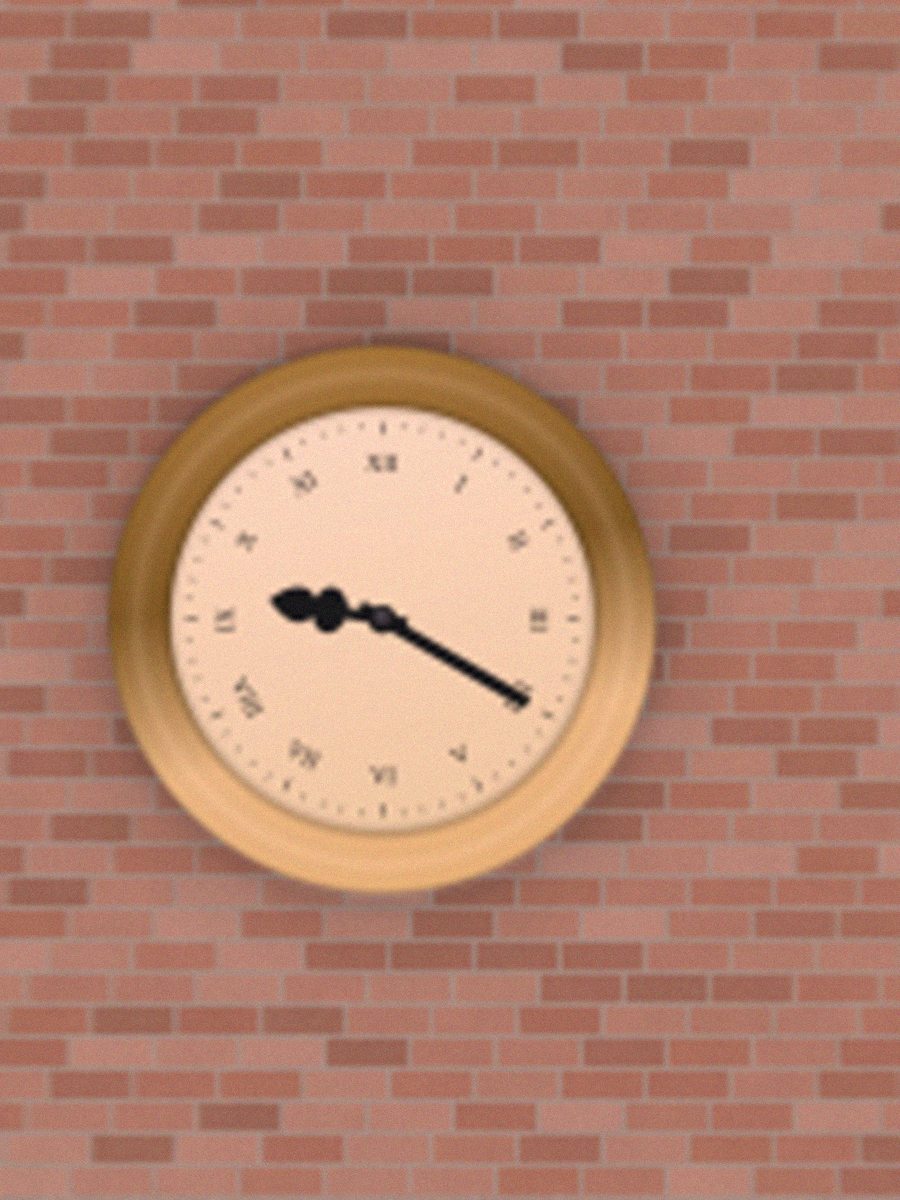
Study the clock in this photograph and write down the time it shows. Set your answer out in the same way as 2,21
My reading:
9,20
